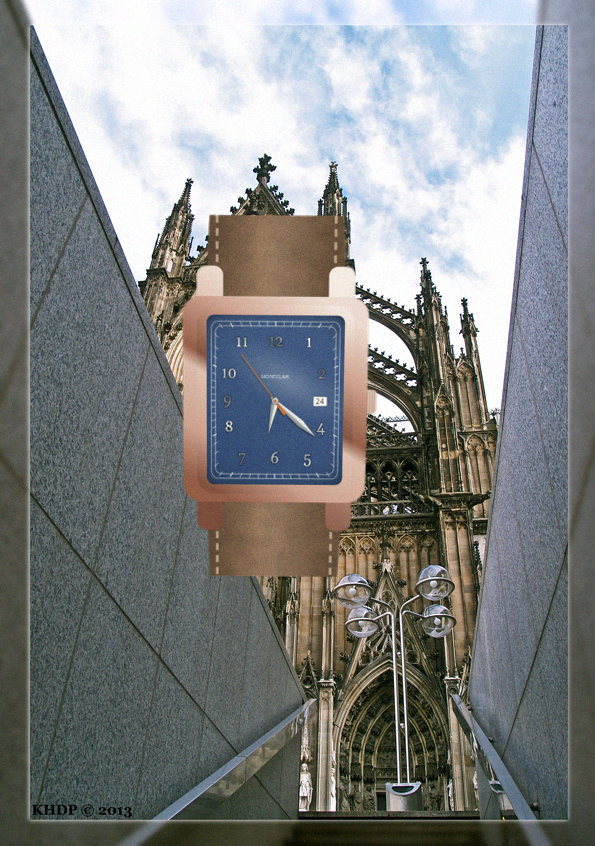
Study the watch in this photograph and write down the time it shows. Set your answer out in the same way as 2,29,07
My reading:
6,21,54
